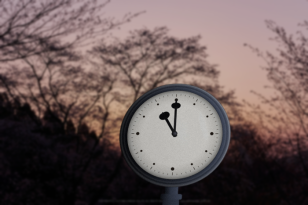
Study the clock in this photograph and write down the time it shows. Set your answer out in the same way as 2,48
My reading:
11,00
